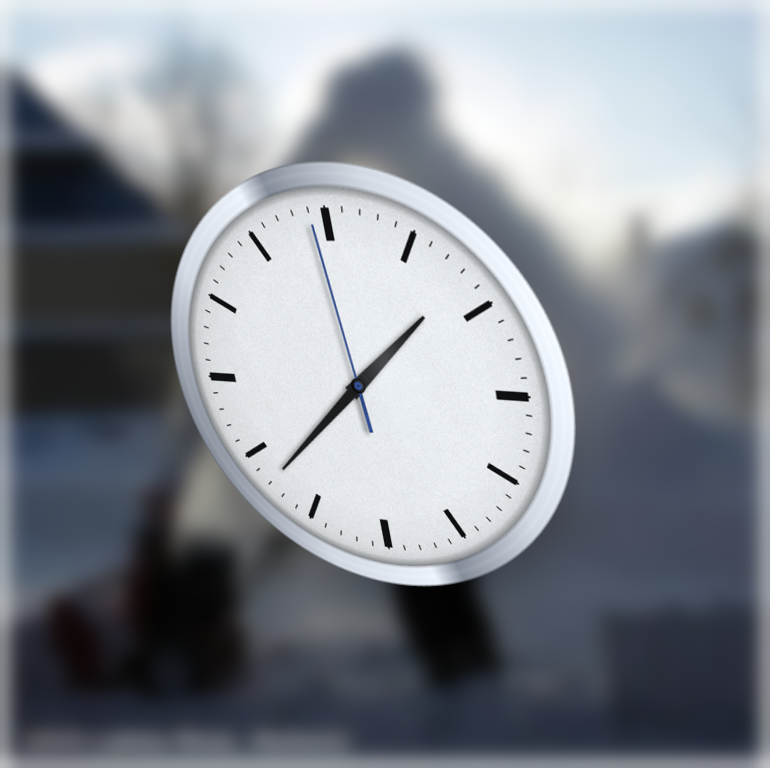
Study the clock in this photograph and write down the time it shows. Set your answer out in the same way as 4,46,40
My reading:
1,37,59
